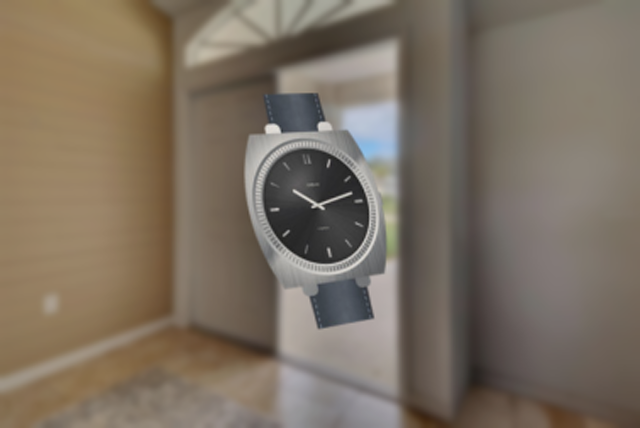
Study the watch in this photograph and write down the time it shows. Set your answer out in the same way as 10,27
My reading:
10,13
